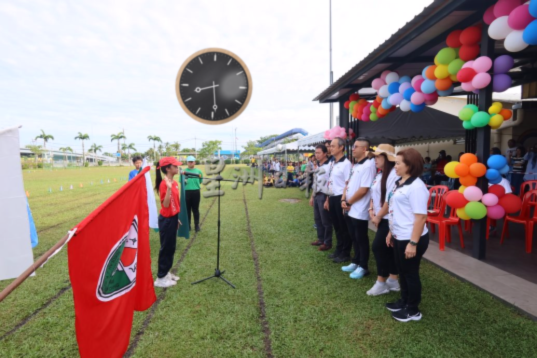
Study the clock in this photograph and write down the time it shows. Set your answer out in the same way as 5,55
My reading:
8,29
